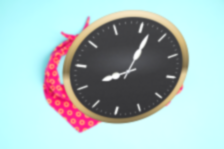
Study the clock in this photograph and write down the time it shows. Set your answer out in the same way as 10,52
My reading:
8,02
